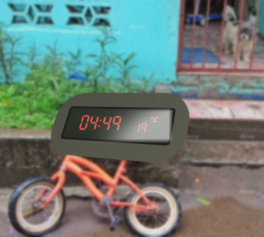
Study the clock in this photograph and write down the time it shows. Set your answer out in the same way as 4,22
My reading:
4,49
